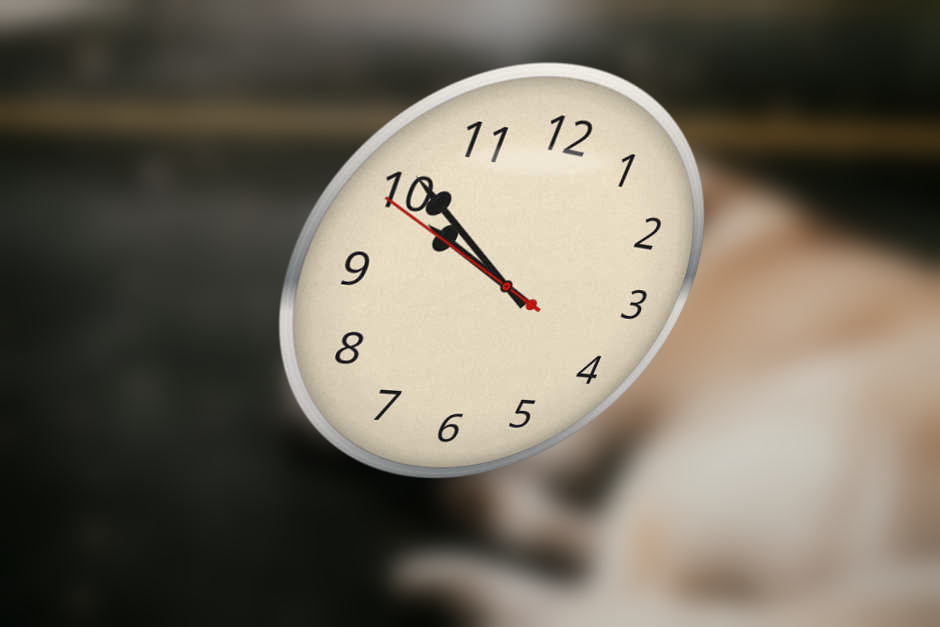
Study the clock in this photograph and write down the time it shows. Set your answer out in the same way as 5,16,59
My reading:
9,50,49
